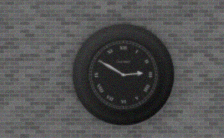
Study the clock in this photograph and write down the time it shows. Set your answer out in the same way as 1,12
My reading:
2,50
